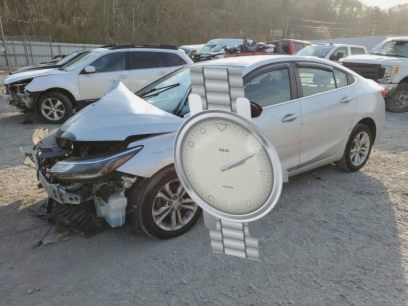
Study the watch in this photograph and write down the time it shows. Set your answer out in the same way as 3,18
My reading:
2,10
